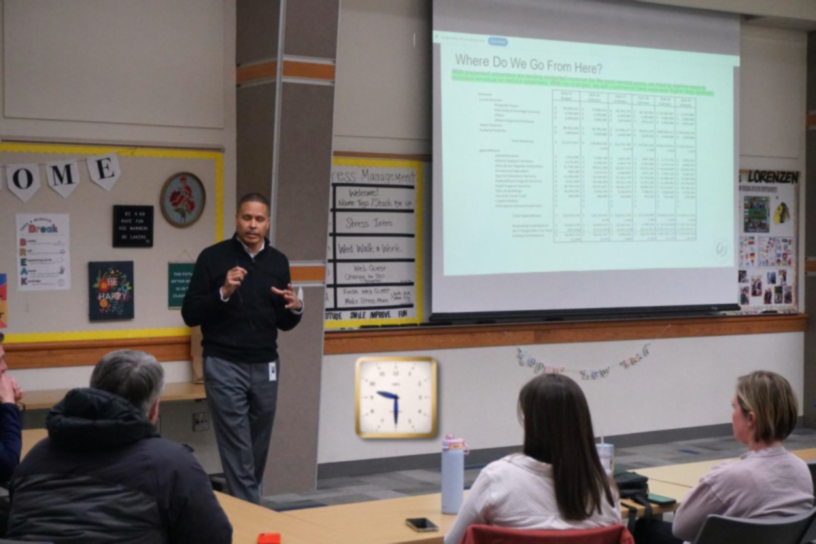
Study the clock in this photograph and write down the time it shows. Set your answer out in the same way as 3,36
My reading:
9,30
